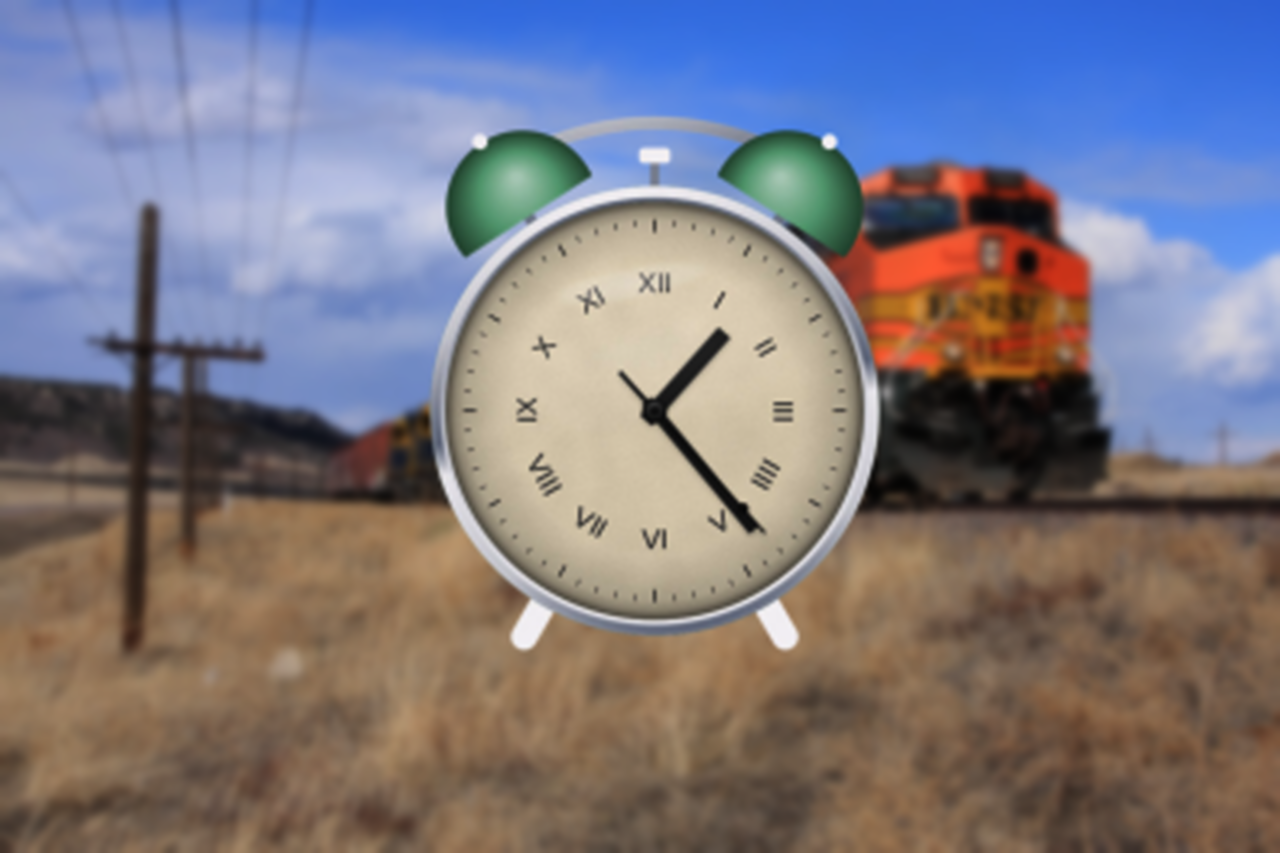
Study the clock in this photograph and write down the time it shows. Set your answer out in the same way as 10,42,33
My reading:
1,23,23
